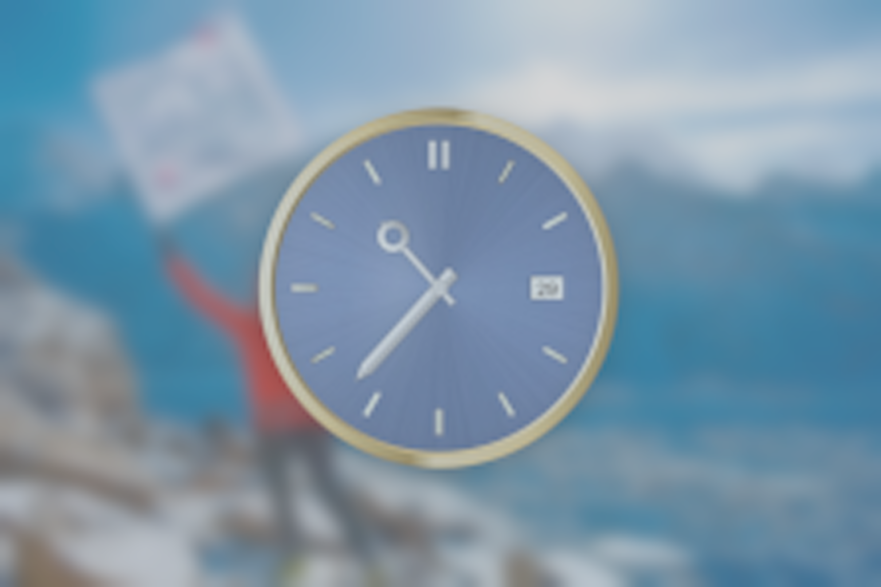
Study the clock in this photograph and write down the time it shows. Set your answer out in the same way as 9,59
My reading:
10,37
